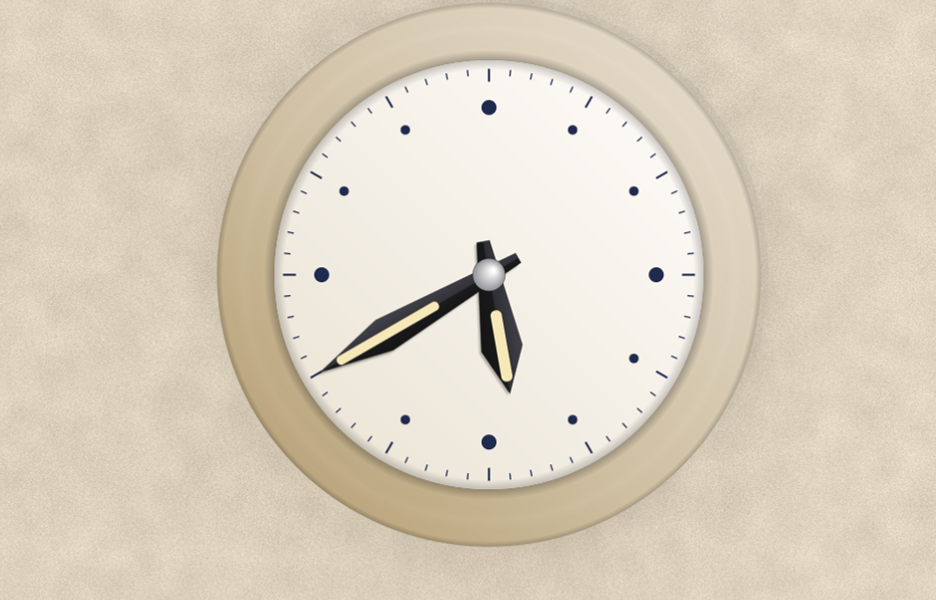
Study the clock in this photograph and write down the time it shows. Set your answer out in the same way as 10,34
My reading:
5,40
